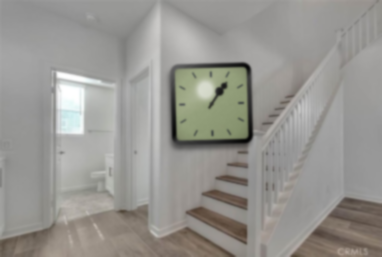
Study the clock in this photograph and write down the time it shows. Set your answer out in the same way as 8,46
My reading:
1,06
